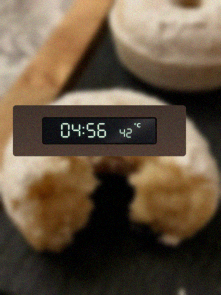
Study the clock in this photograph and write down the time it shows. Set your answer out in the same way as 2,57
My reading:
4,56
